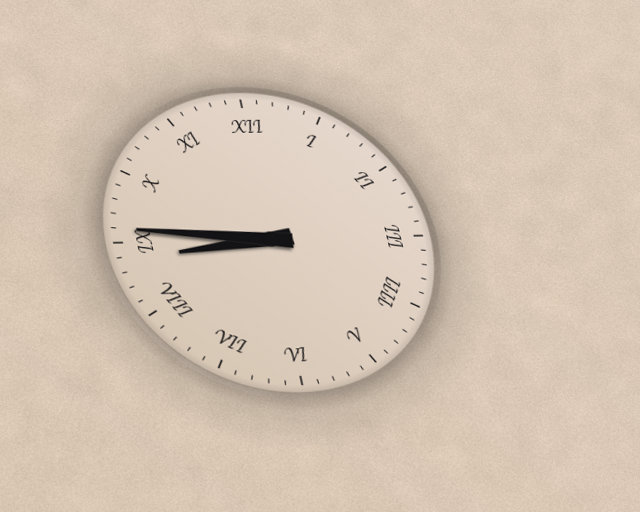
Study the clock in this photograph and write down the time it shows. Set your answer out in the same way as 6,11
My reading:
8,46
